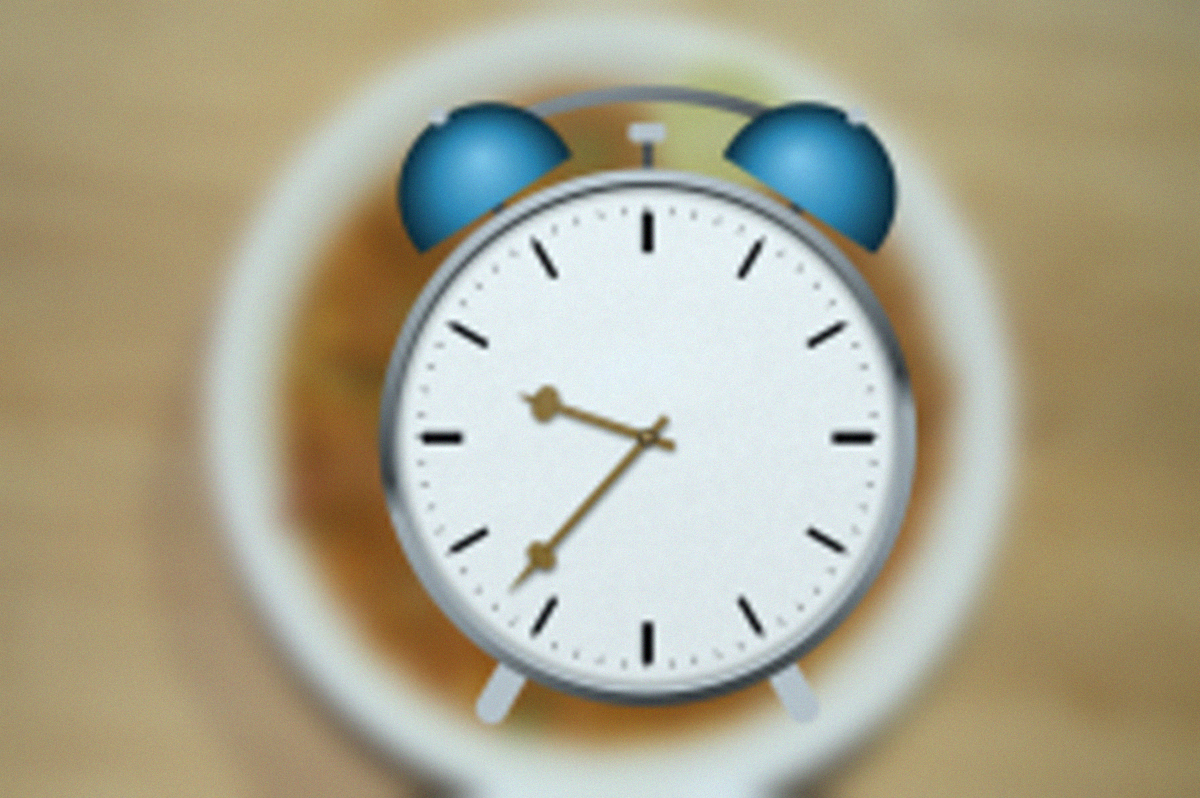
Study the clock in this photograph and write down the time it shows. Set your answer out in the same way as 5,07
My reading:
9,37
